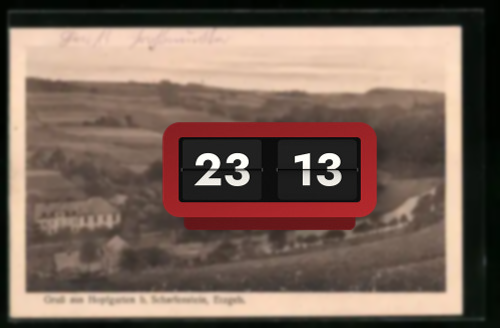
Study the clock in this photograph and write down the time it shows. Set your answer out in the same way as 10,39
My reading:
23,13
